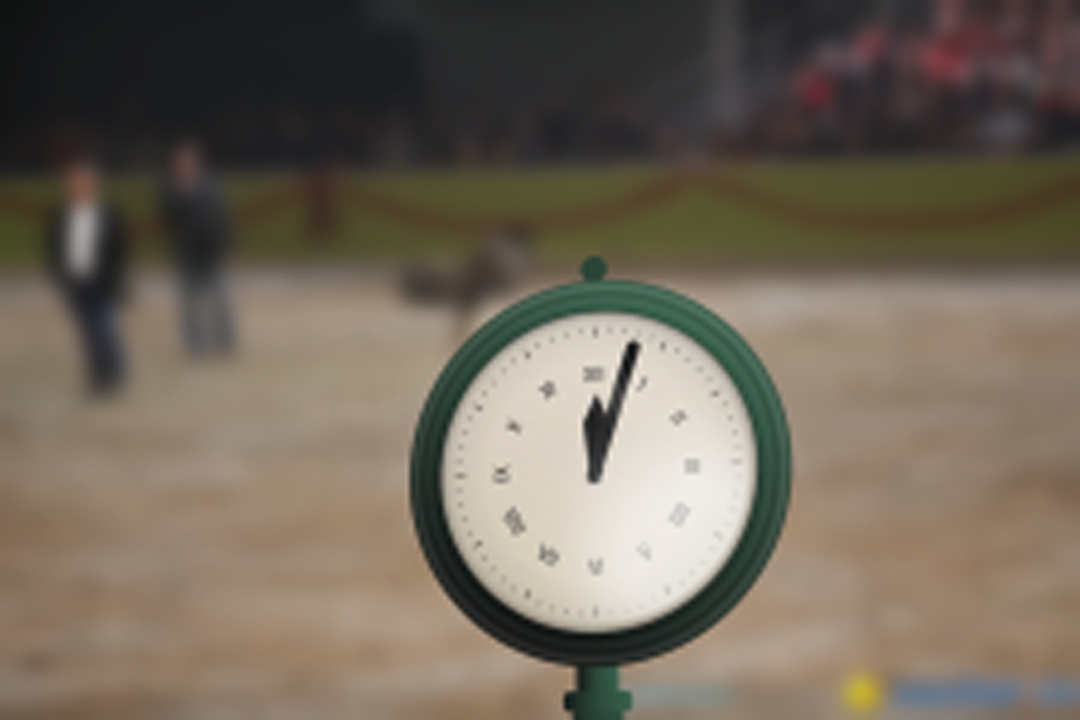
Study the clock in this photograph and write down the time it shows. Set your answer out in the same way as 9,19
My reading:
12,03
